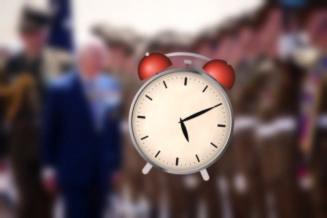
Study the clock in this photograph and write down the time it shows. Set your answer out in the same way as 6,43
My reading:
5,10
